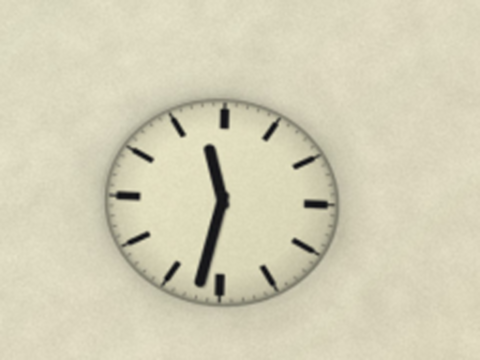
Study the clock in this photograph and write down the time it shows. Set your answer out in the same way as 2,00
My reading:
11,32
